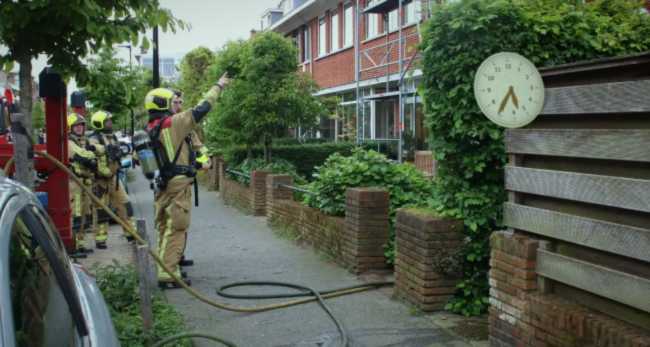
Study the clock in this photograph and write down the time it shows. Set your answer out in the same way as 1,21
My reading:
5,36
